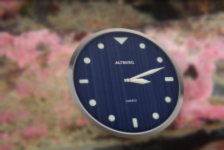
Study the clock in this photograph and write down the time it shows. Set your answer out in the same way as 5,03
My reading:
3,12
